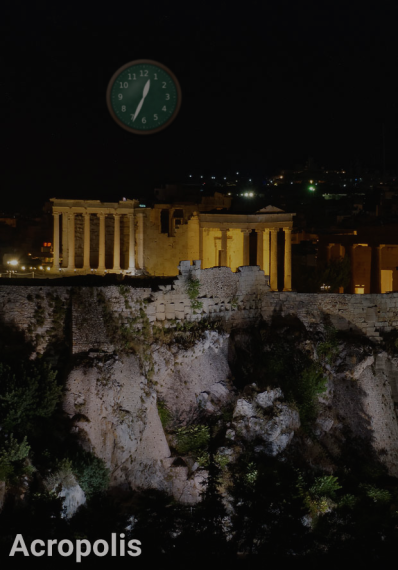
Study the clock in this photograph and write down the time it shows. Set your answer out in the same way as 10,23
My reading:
12,34
